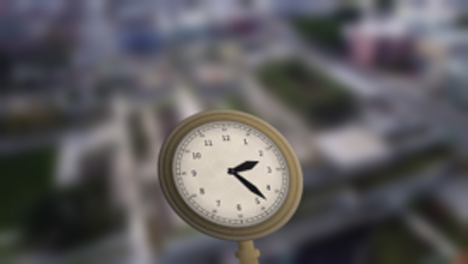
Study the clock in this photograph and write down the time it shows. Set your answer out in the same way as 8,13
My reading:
2,23
